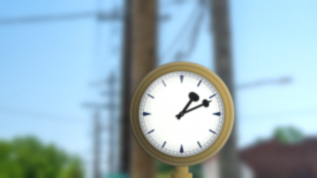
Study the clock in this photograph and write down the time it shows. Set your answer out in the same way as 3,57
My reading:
1,11
